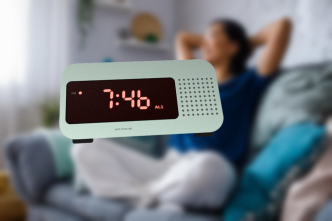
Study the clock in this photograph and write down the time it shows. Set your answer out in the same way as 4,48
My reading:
7,46
